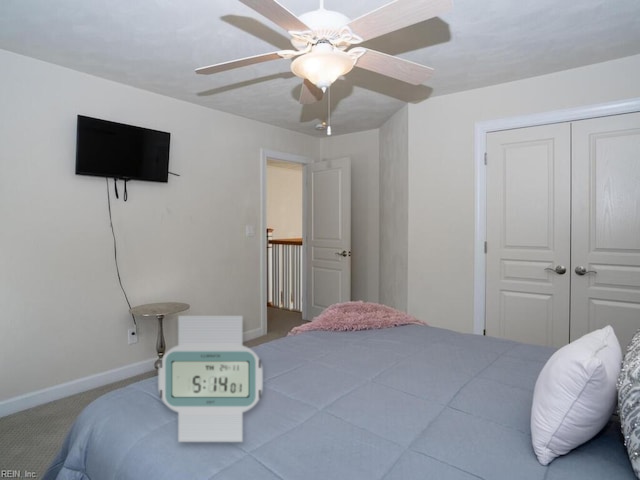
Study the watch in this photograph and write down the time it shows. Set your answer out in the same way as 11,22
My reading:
5,14
